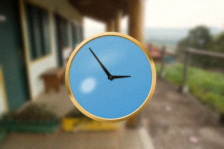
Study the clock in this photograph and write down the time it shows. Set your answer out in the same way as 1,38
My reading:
2,54
